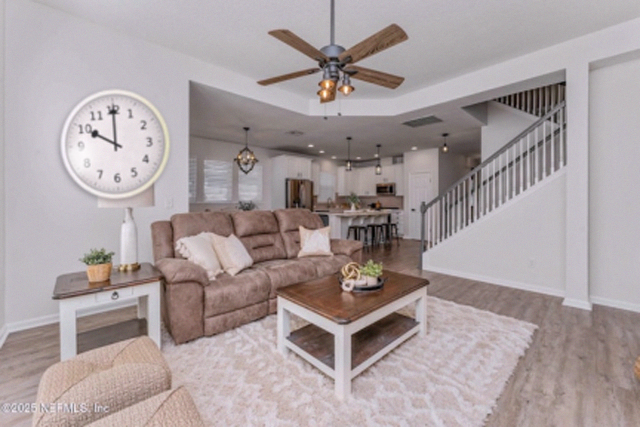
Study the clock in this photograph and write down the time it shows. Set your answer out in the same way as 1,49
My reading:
10,00
